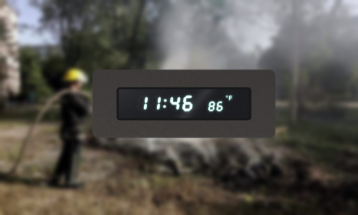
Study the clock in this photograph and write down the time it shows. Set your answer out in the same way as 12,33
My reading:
11,46
